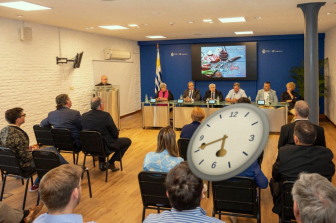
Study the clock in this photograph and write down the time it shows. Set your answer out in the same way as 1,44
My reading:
5,41
